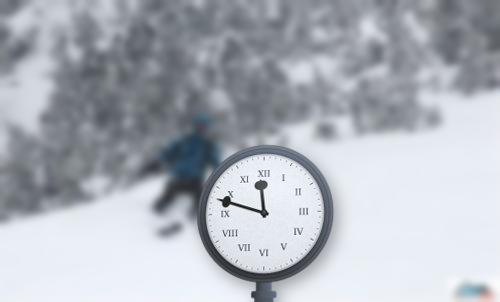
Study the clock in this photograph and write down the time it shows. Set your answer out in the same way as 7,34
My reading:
11,48
